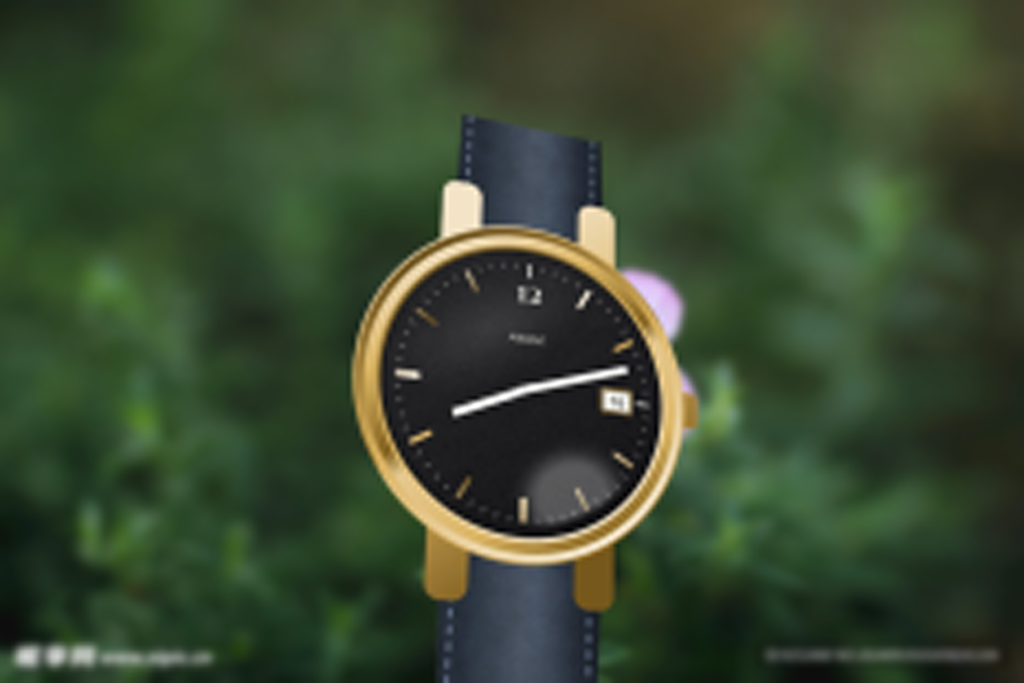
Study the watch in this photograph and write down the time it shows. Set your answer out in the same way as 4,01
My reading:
8,12
